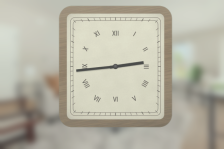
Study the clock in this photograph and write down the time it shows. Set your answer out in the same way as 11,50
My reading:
2,44
